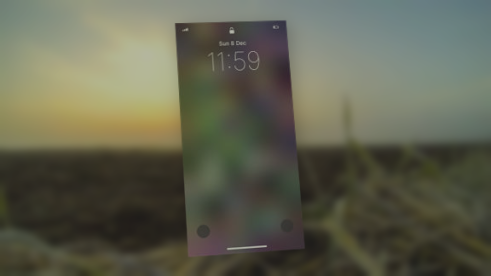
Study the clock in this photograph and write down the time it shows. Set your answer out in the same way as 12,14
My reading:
11,59
